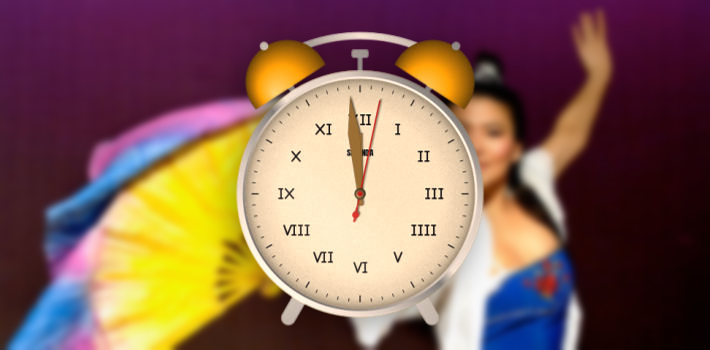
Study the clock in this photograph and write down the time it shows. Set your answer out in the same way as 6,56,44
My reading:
11,59,02
